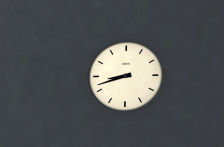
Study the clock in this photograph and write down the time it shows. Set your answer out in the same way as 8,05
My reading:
8,42
